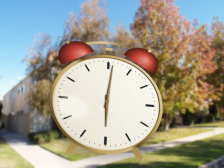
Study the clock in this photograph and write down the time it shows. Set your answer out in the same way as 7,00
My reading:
6,01
